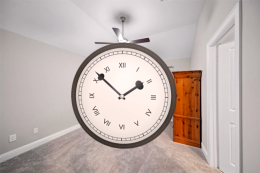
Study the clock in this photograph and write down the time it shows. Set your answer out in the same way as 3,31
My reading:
1,52
